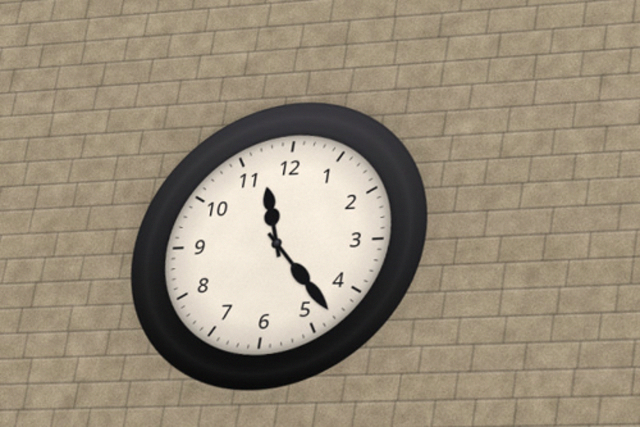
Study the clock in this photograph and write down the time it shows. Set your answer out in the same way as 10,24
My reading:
11,23
